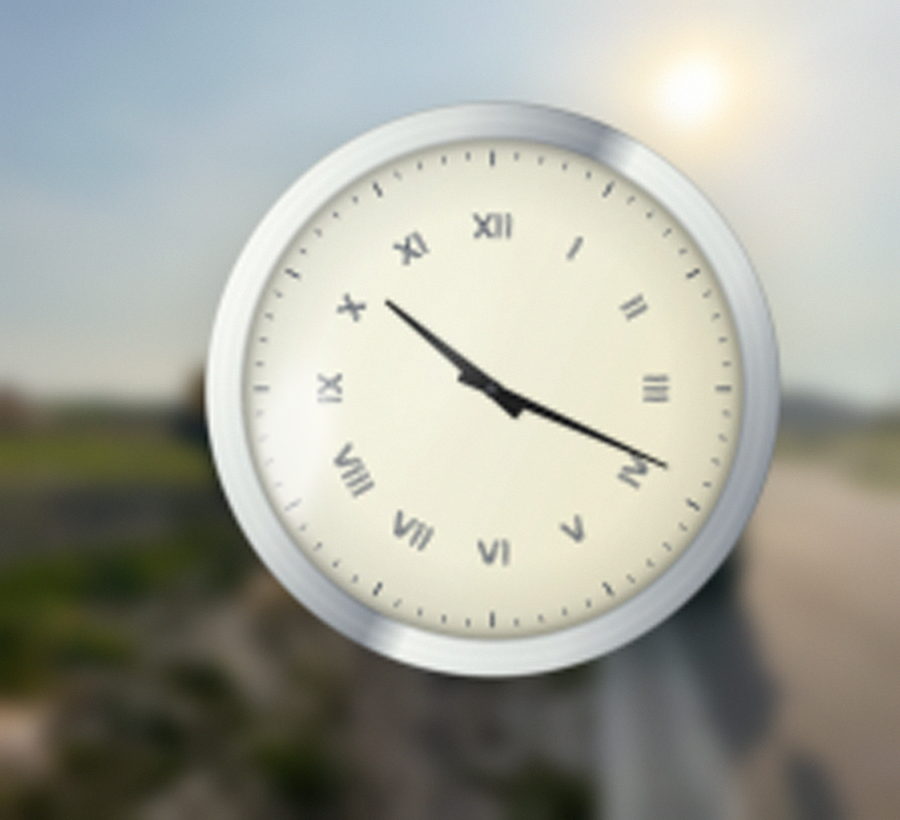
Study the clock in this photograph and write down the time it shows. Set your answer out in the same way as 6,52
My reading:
10,19
